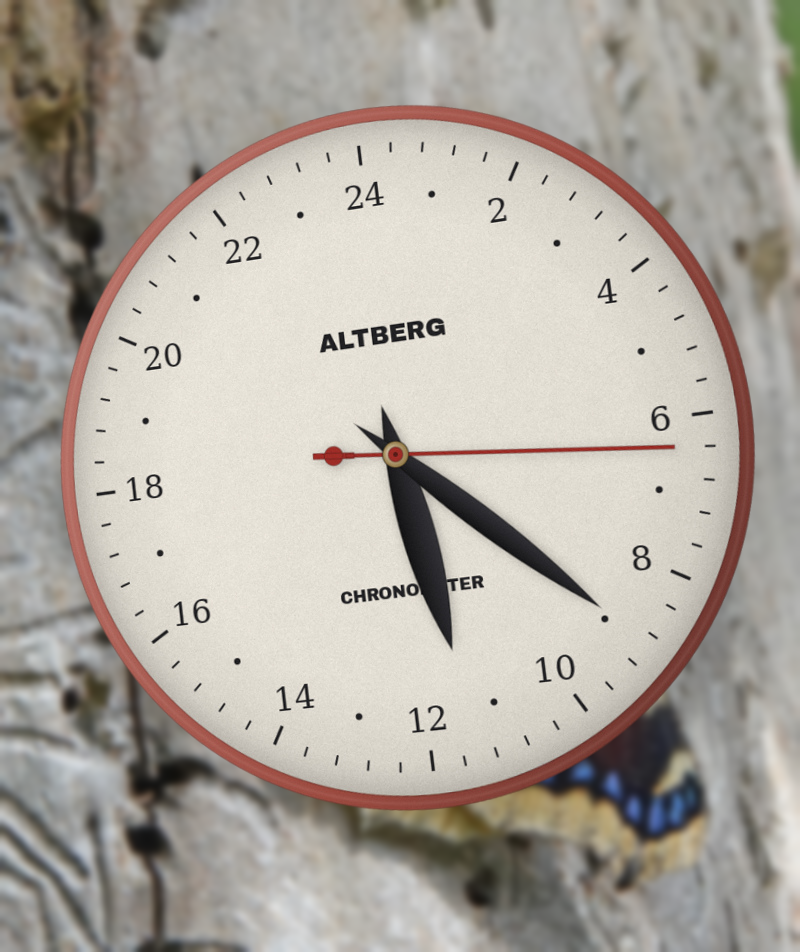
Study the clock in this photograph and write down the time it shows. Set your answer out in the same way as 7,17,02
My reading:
11,22,16
